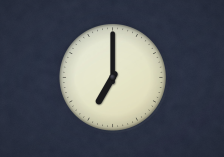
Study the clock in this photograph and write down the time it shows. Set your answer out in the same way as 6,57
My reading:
7,00
